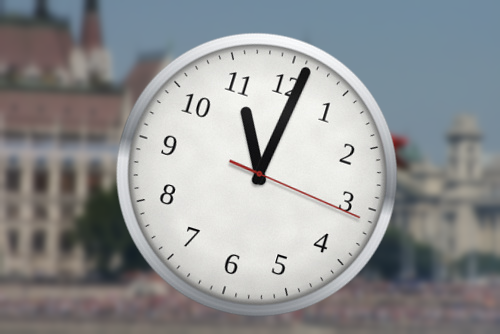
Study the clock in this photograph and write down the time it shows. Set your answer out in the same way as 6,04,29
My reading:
11,01,16
